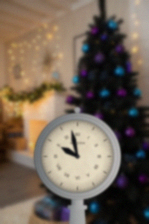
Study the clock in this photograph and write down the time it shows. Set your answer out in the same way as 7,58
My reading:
9,58
